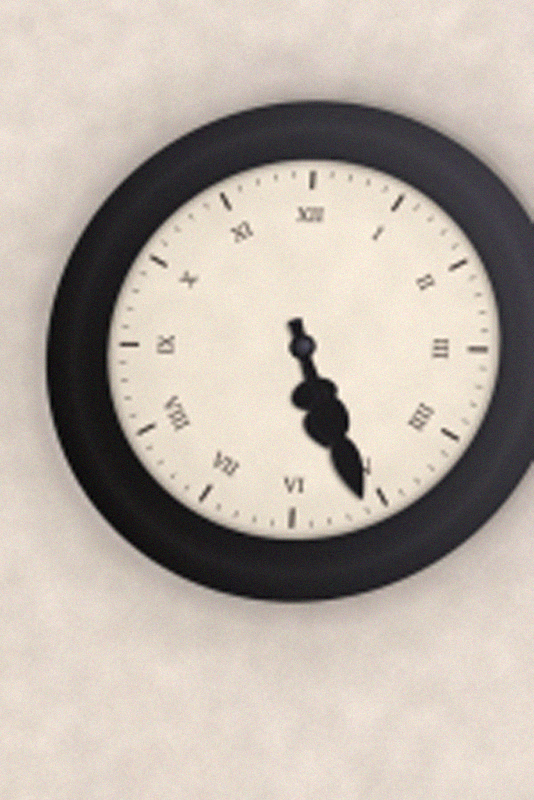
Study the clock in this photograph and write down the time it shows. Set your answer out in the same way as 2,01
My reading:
5,26
